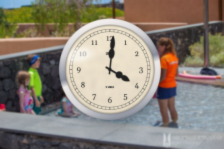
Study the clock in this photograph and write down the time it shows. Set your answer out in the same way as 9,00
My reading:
4,01
